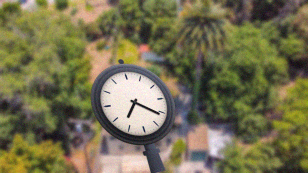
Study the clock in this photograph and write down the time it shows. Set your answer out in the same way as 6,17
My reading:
7,21
